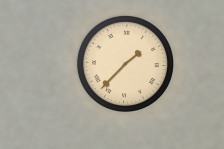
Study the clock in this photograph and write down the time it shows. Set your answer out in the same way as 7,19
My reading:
1,37
